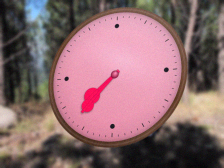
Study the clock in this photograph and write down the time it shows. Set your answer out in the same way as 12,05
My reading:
7,37
